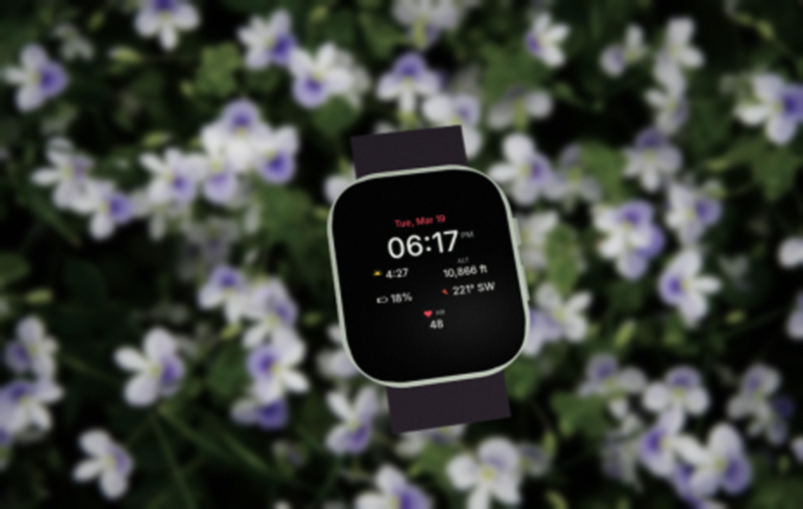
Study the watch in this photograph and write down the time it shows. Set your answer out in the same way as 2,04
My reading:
6,17
